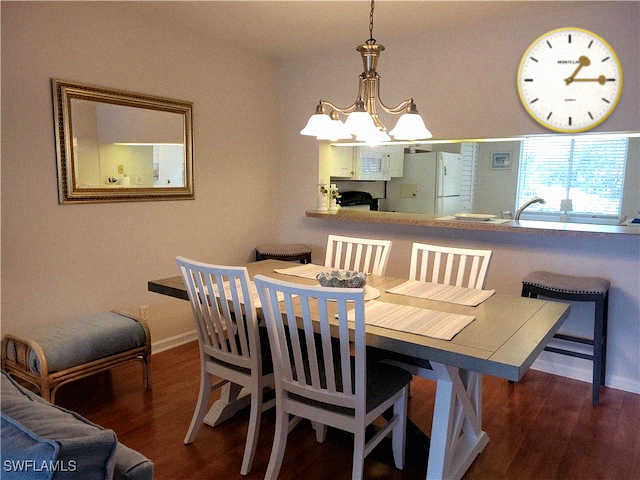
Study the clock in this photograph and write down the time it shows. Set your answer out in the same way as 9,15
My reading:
1,15
